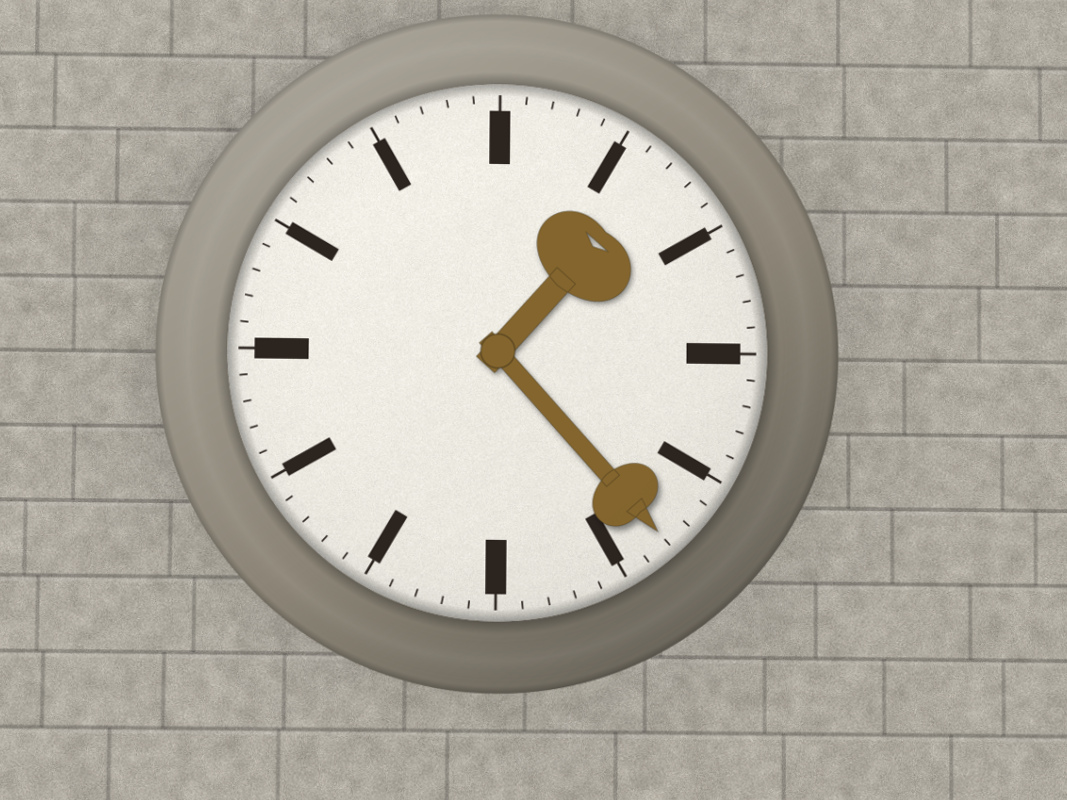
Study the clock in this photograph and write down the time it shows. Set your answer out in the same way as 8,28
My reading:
1,23
